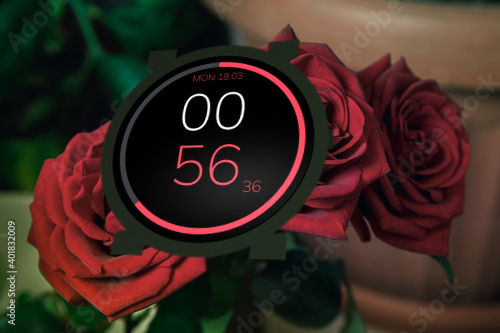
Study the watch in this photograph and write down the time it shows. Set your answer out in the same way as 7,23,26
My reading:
0,56,36
